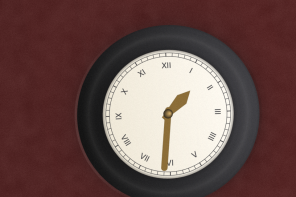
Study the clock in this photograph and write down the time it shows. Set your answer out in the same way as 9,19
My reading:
1,31
